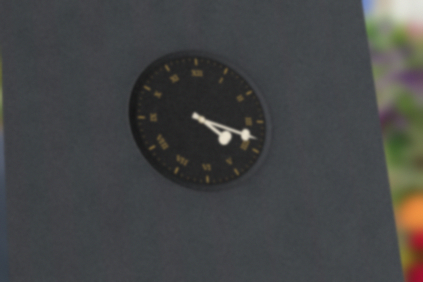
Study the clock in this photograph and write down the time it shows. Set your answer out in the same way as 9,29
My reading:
4,18
